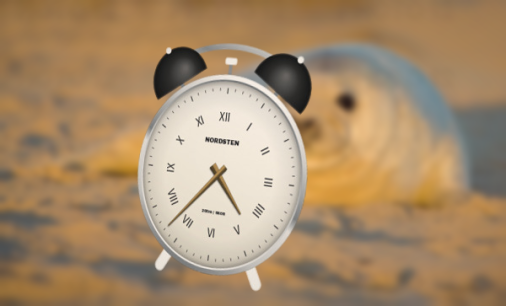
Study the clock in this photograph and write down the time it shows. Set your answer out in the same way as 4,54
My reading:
4,37
